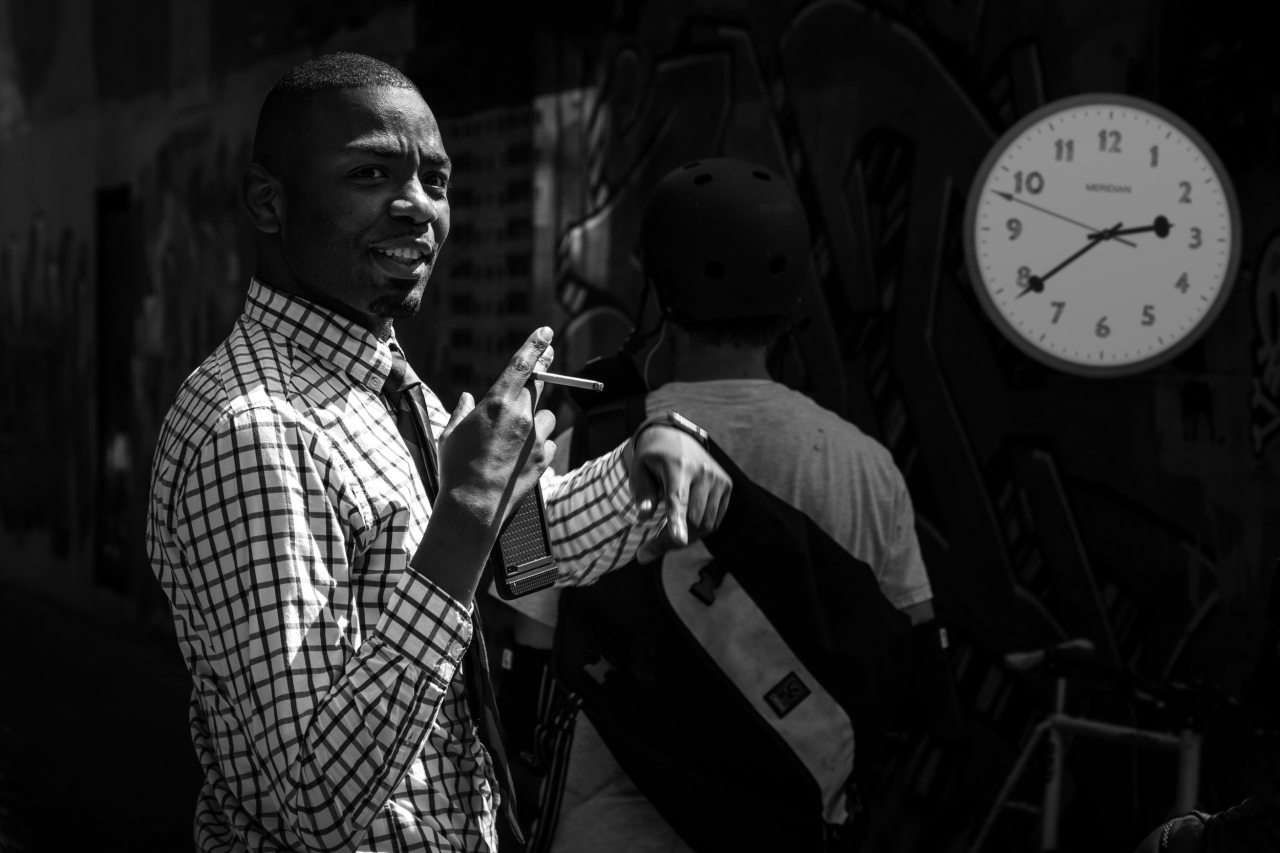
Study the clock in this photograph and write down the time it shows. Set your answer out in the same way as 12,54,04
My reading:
2,38,48
